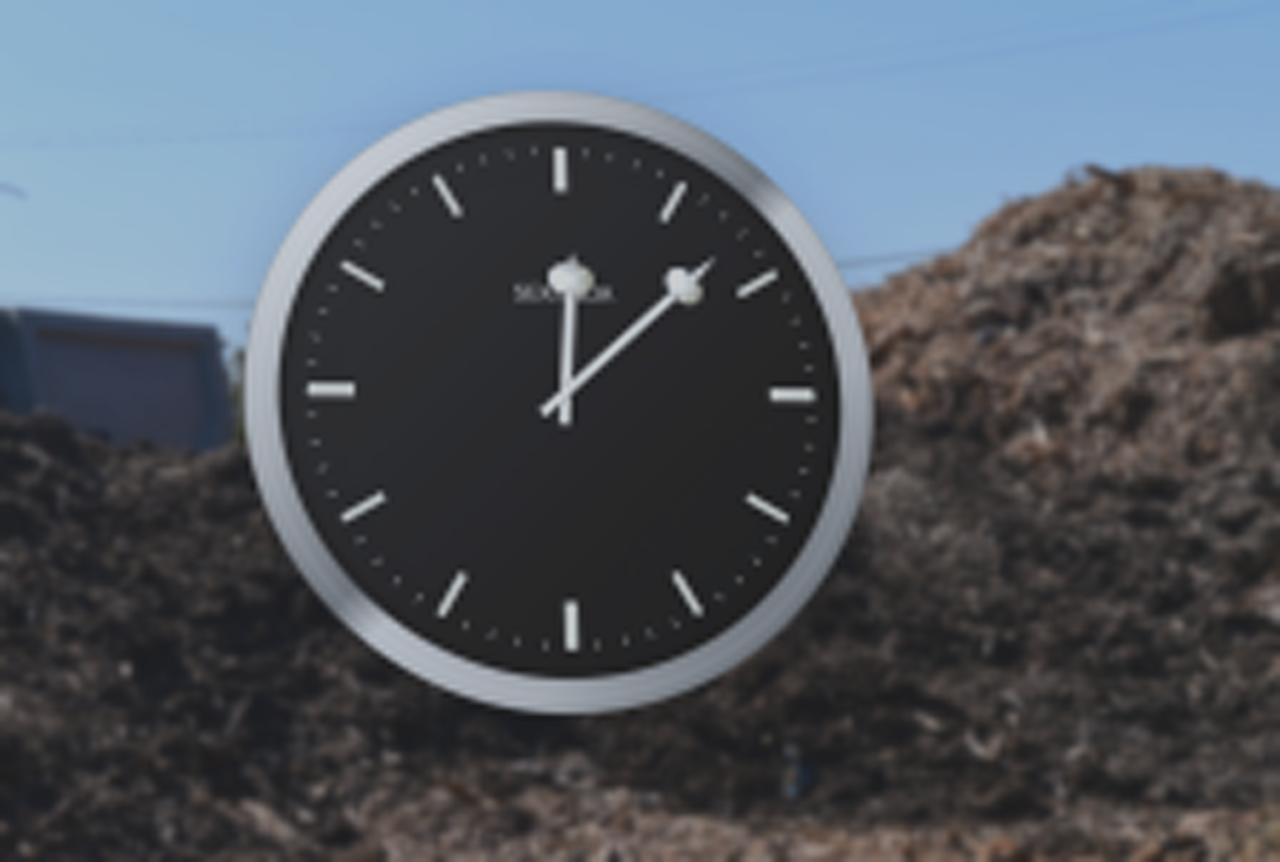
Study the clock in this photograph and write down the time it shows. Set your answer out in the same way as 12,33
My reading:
12,08
